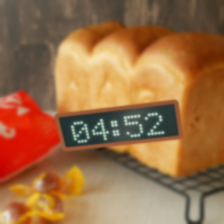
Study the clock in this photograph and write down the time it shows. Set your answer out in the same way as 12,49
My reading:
4,52
